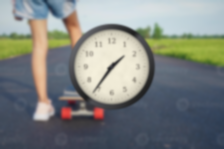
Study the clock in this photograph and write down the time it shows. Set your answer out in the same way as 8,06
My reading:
1,36
